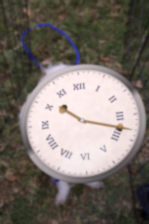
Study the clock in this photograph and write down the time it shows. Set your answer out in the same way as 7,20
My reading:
10,18
